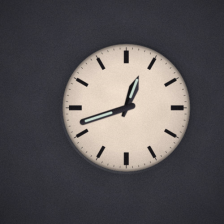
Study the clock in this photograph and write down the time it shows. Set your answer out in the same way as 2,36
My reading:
12,42
